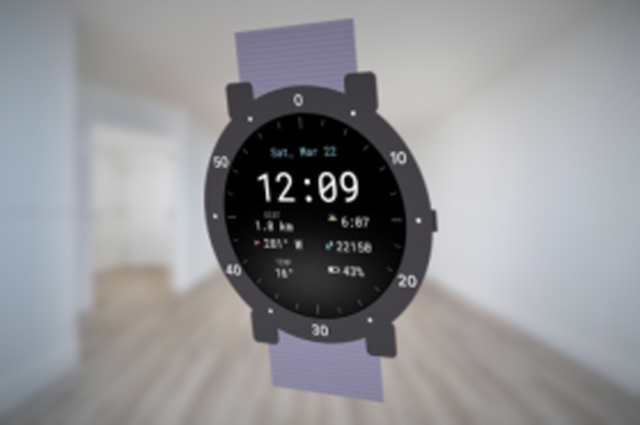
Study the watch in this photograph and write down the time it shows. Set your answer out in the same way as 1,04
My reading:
12,09
